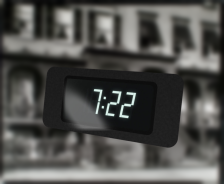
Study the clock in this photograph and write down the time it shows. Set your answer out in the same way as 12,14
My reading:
7,22
